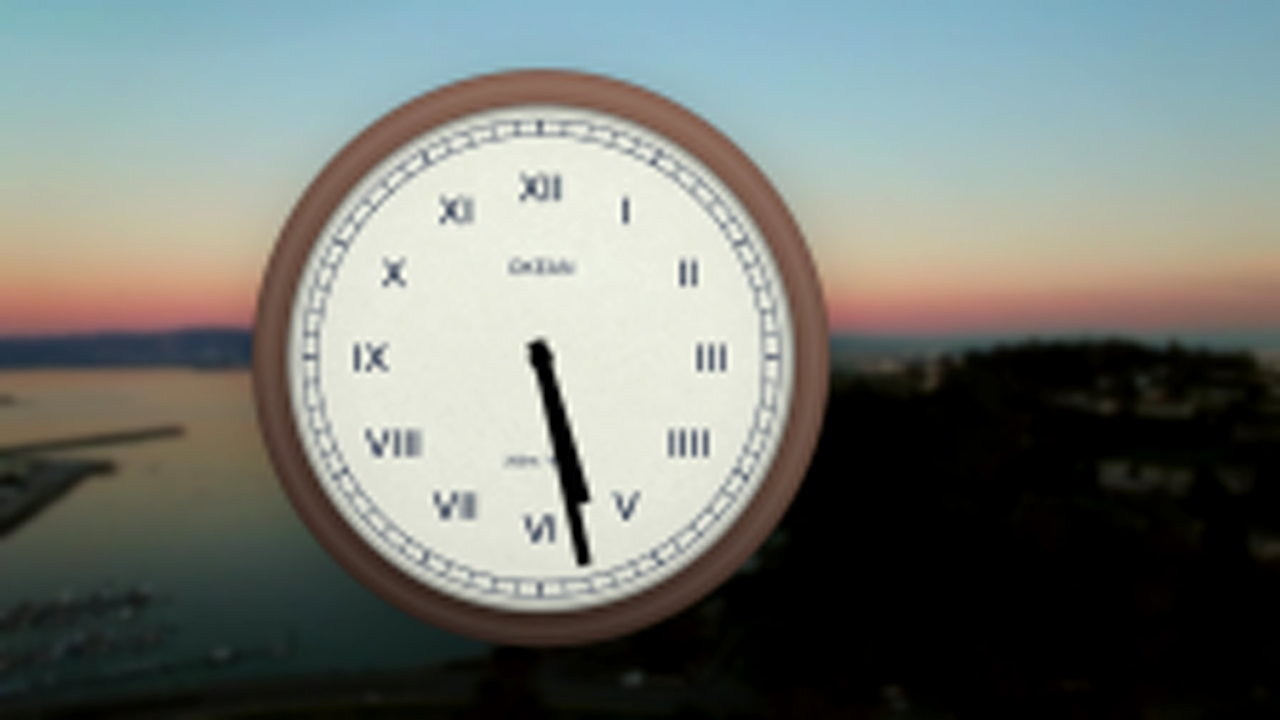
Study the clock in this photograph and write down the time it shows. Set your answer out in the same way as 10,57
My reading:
5,28
